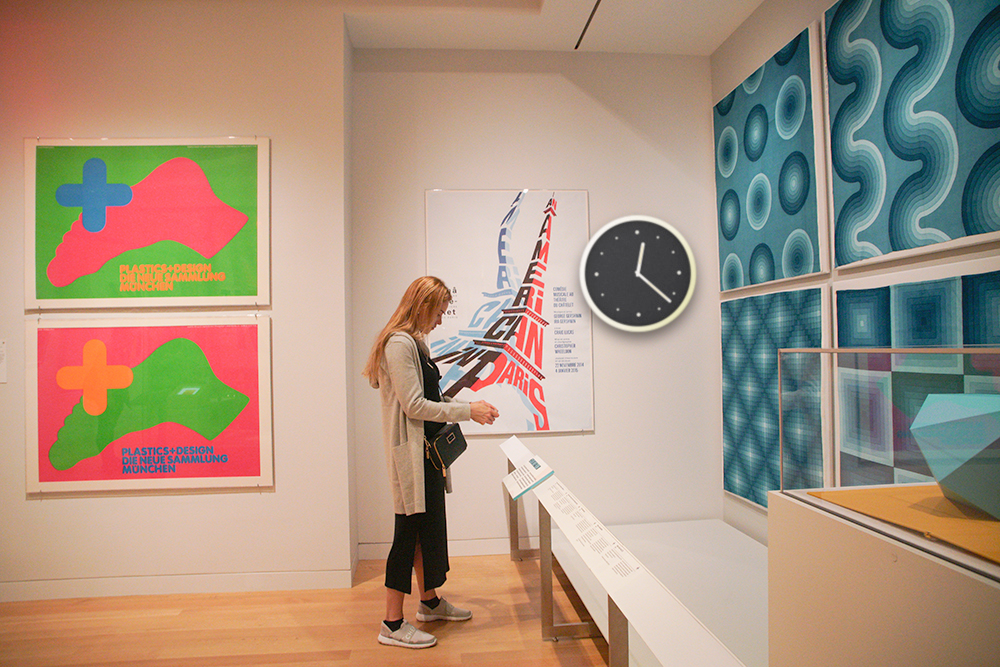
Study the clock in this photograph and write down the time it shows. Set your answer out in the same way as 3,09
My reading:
12,22
